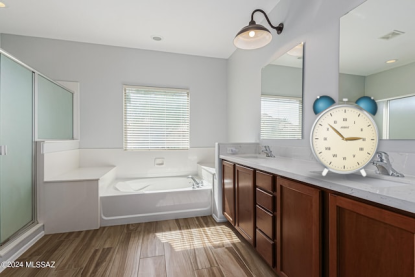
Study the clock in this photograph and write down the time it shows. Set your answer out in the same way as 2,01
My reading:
2,52
